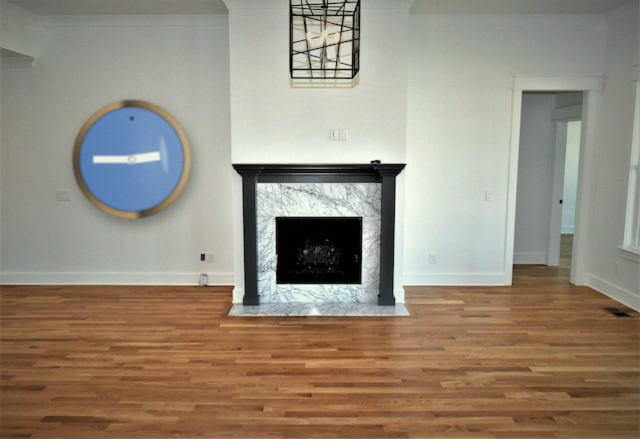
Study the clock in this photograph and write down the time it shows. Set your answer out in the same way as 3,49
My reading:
2,45
